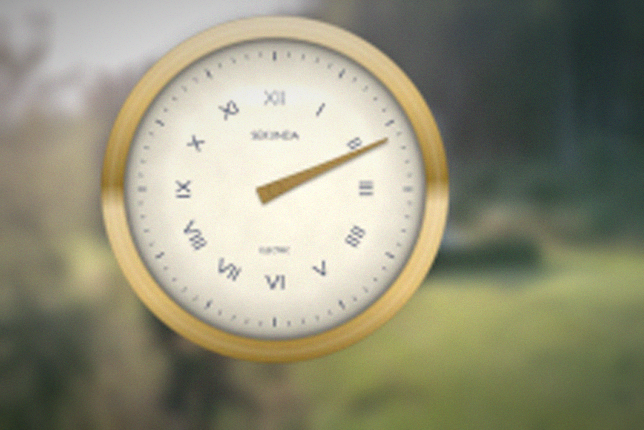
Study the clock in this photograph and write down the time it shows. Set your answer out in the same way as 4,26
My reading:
2,11
